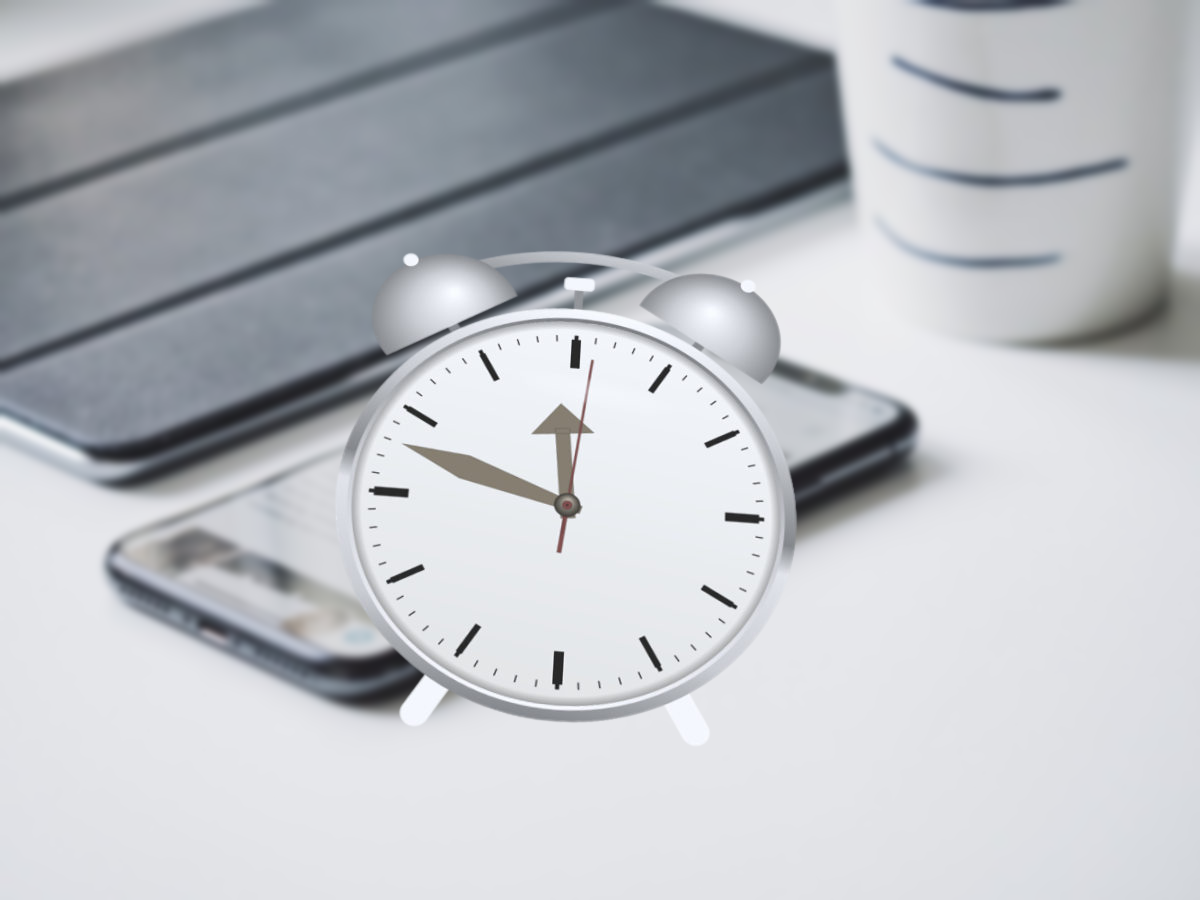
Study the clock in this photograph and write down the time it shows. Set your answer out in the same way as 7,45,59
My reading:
11,48,01
